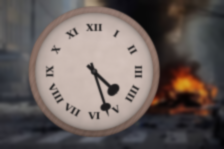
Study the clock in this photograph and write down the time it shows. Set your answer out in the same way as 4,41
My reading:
4,27
